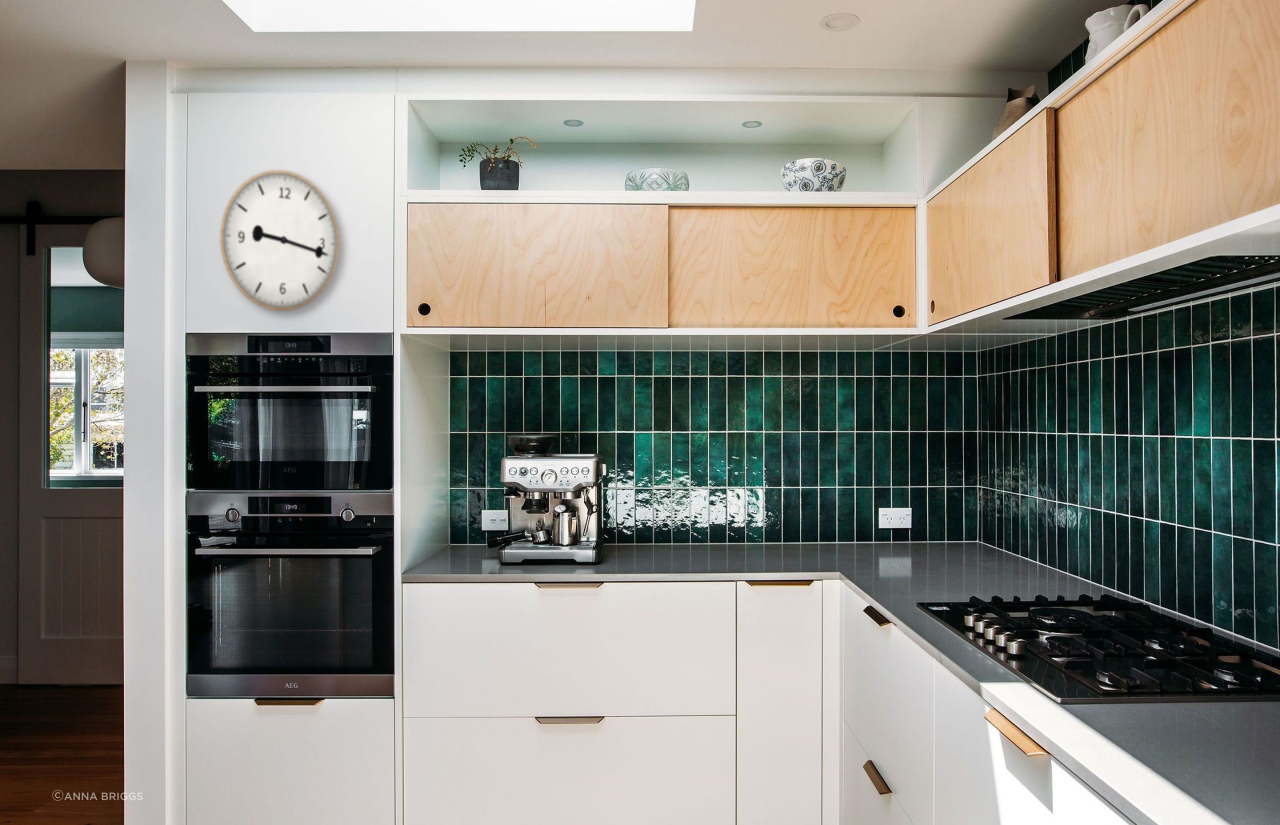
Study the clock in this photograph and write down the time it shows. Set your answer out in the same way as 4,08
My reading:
9,17
